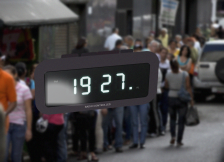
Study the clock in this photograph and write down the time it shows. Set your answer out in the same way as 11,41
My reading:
19,27
